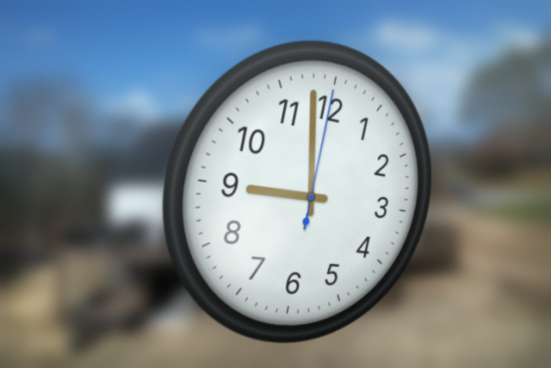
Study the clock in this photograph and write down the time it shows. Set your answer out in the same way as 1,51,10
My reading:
8,58,00
